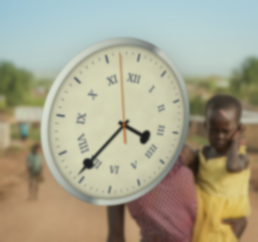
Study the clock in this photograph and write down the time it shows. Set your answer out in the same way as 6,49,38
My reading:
3,35,57
